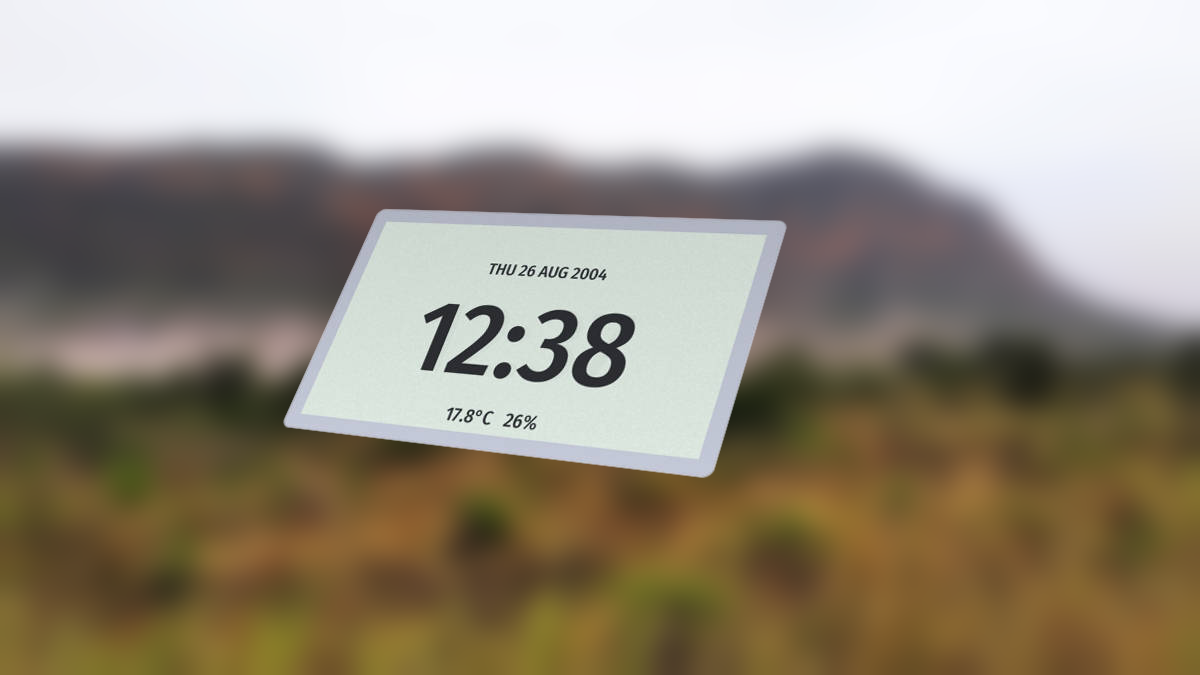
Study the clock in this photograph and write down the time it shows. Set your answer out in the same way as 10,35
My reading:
12,38
